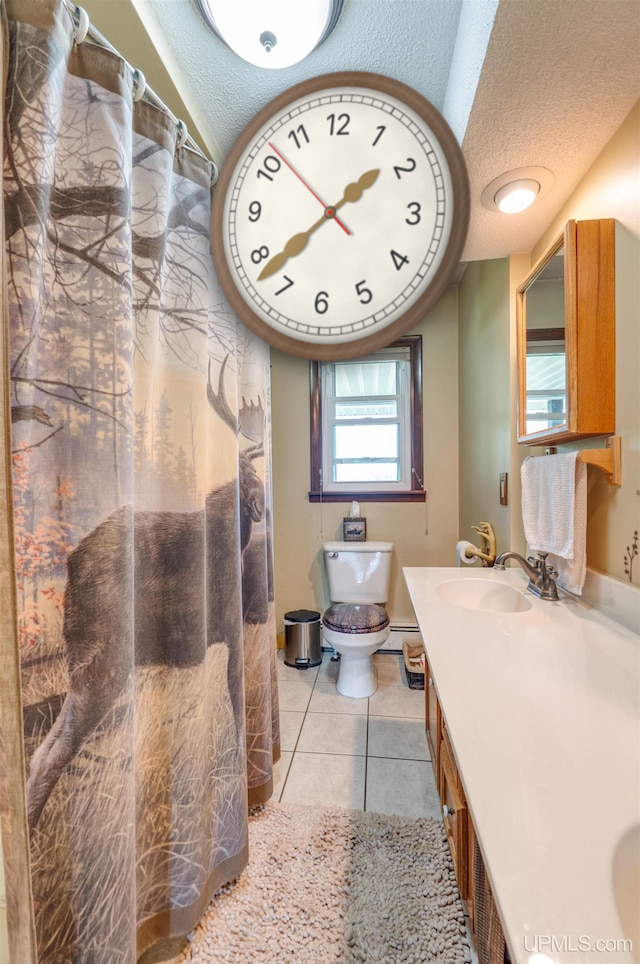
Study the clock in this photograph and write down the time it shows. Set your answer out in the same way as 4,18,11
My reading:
1,37,52
